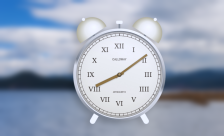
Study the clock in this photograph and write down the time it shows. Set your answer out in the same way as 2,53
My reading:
8,09
